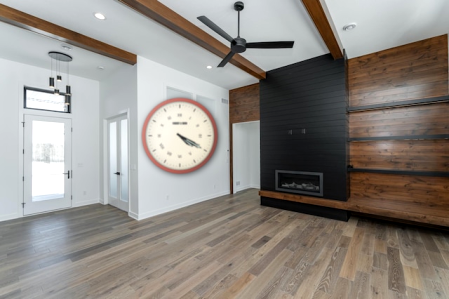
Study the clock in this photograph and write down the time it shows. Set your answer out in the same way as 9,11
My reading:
4,20
